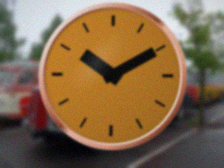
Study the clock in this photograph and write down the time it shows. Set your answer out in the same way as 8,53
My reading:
10,10
